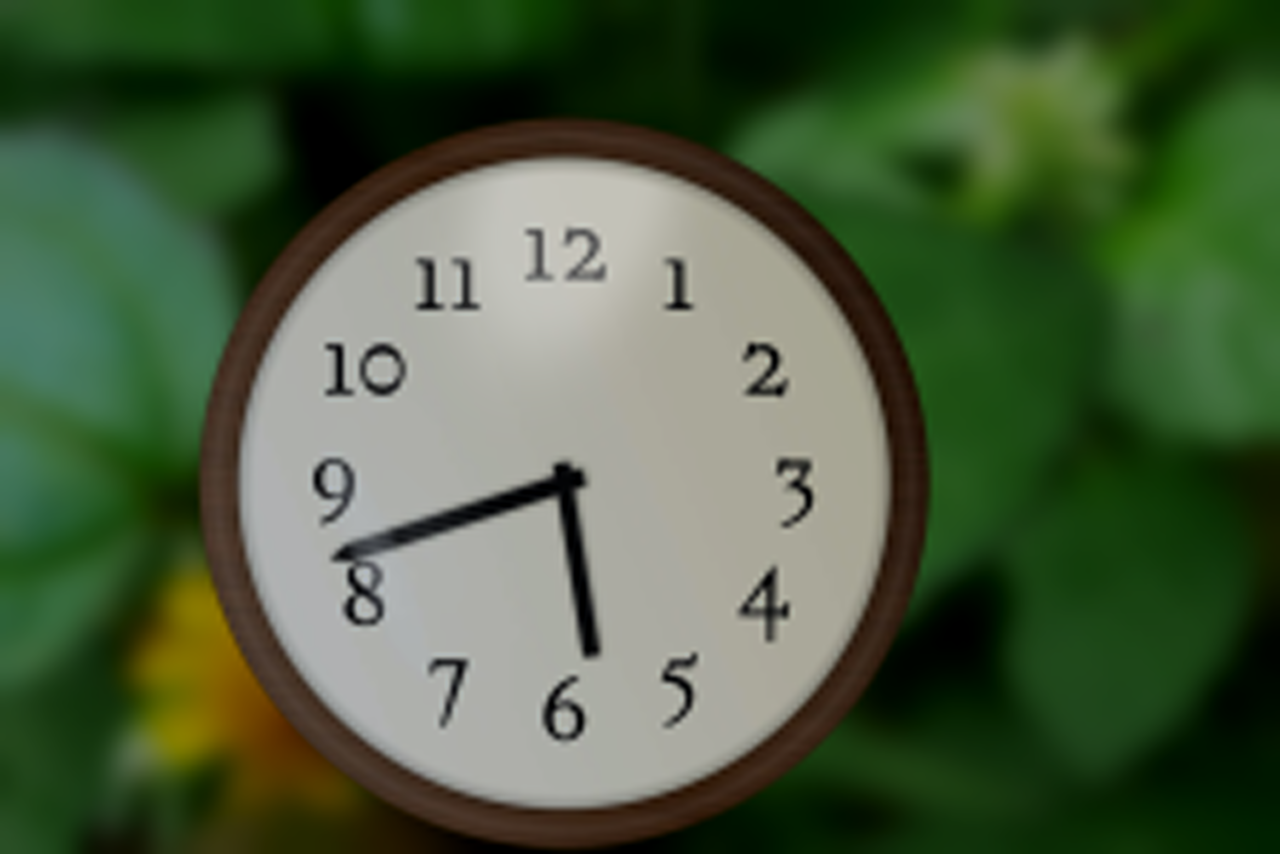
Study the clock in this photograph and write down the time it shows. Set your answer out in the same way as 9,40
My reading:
5,42
